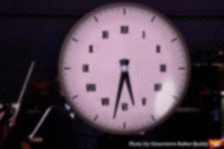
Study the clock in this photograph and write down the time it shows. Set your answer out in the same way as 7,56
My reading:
5,32
